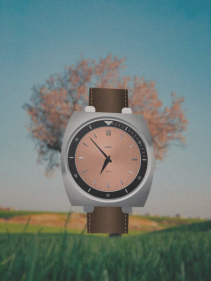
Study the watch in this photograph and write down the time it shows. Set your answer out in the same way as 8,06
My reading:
6,53
